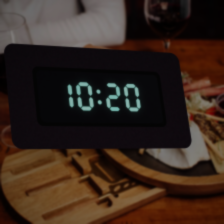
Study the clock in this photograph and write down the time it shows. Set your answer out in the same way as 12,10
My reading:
10,20
